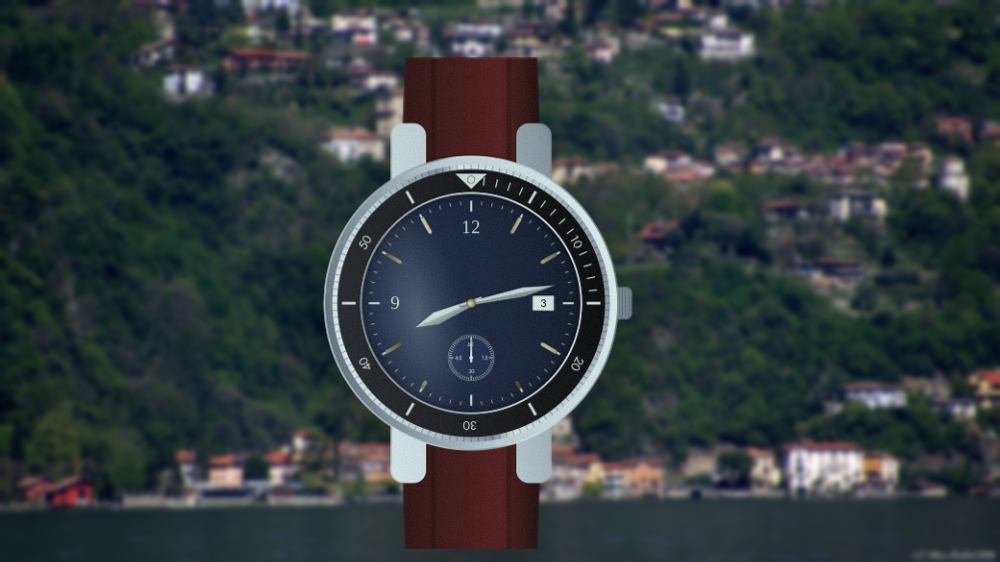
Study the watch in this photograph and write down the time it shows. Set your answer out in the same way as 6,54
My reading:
8,13
